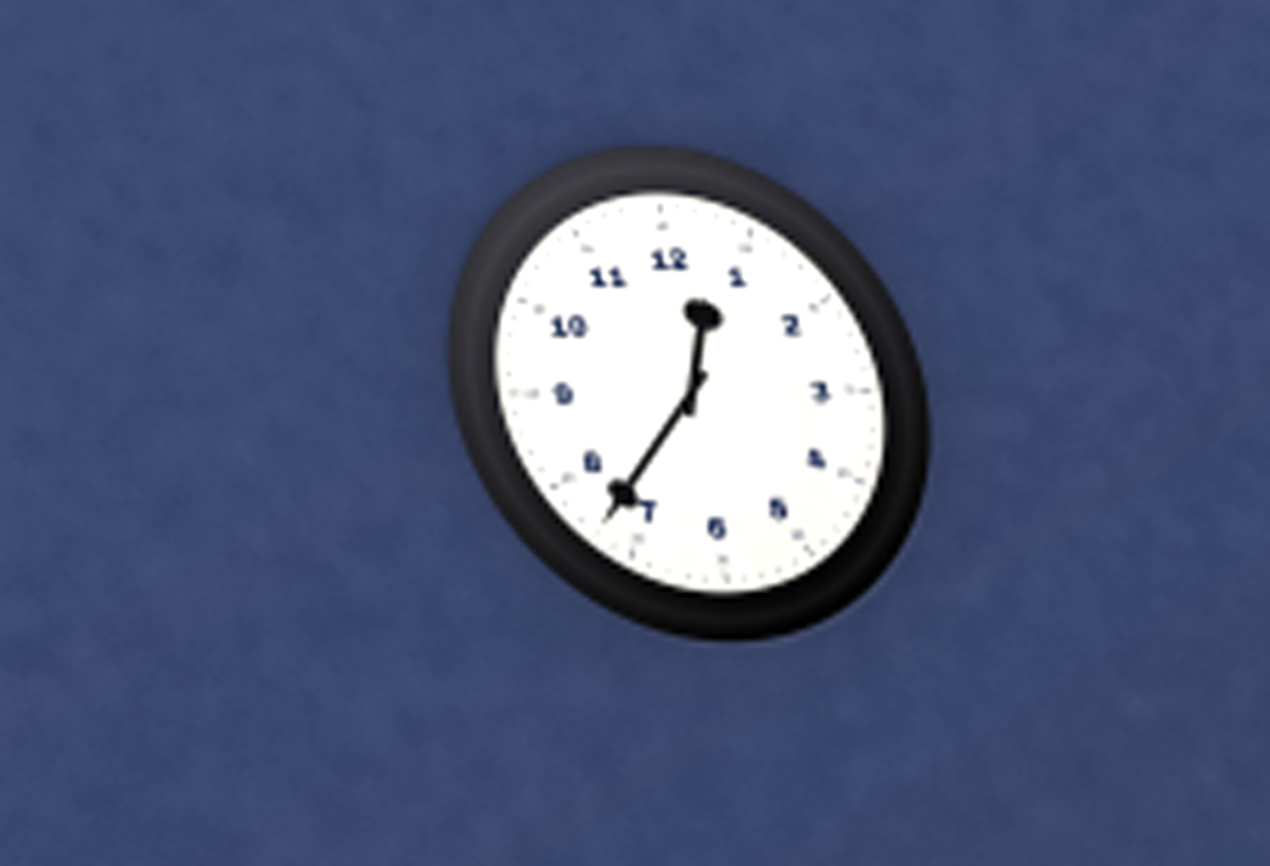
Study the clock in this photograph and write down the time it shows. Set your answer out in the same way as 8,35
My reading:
12,37
